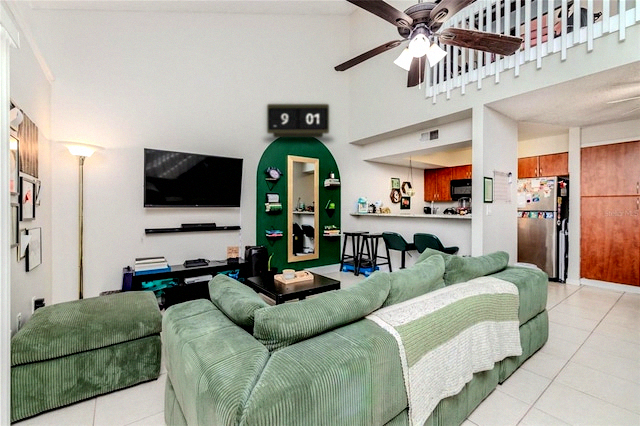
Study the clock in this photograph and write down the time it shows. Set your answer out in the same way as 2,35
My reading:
9,01
